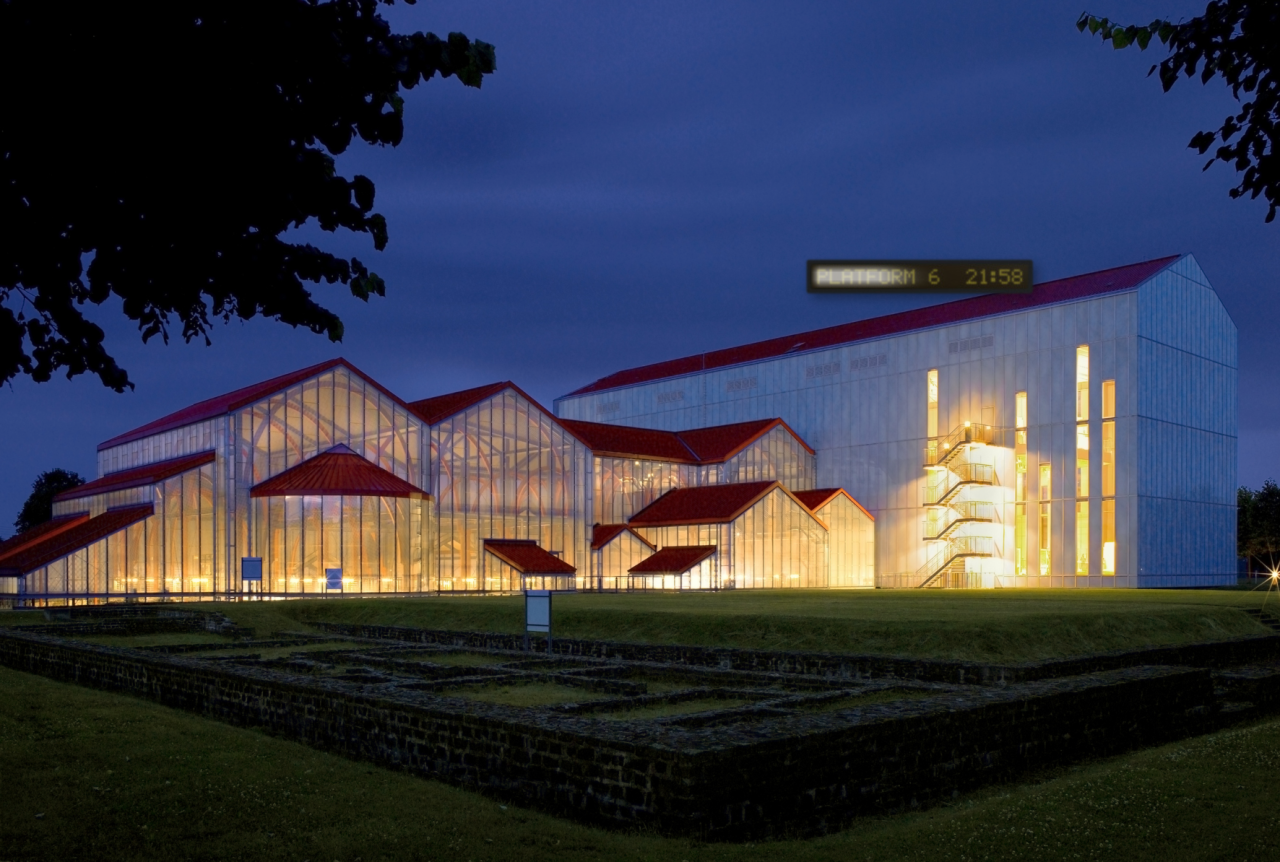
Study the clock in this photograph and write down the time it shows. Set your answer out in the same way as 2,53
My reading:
21,58
